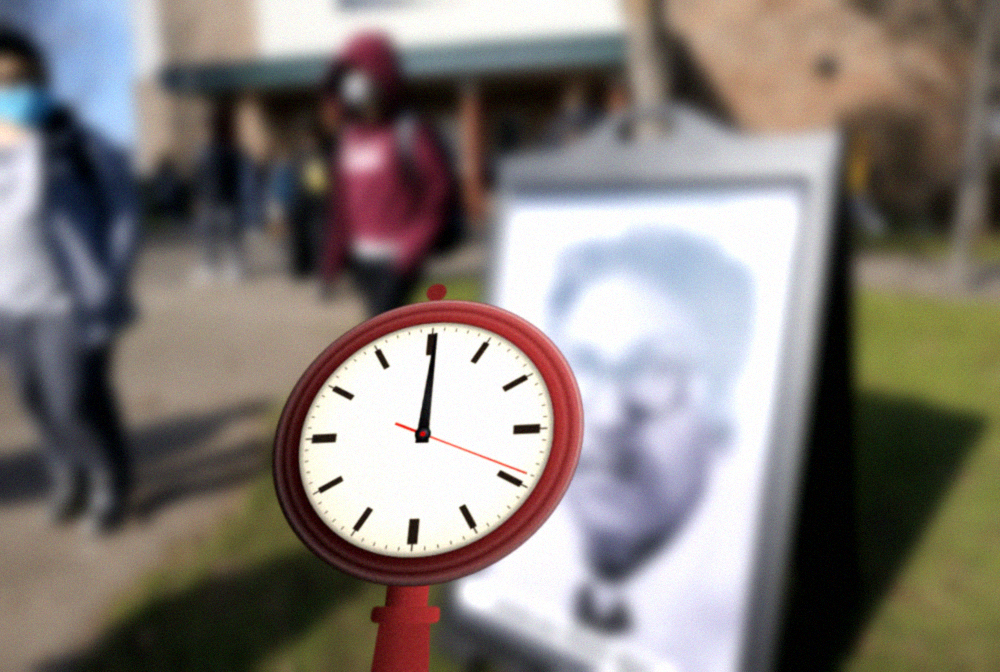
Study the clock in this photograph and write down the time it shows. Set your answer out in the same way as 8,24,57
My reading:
12,00,19
